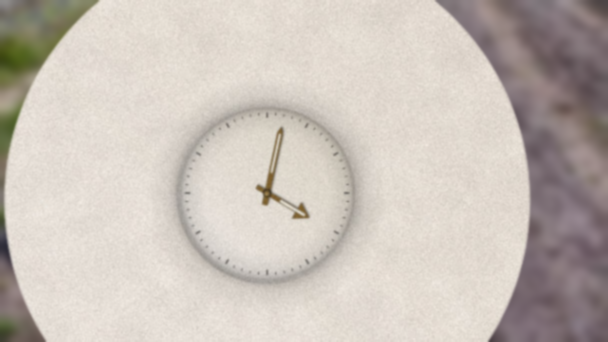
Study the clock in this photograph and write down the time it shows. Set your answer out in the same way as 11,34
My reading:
4,02
